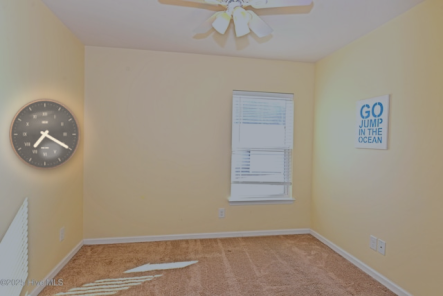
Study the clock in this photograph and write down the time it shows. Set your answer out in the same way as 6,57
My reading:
7,20
